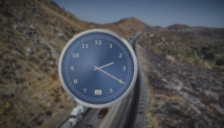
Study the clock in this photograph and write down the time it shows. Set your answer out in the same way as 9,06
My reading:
2,20
